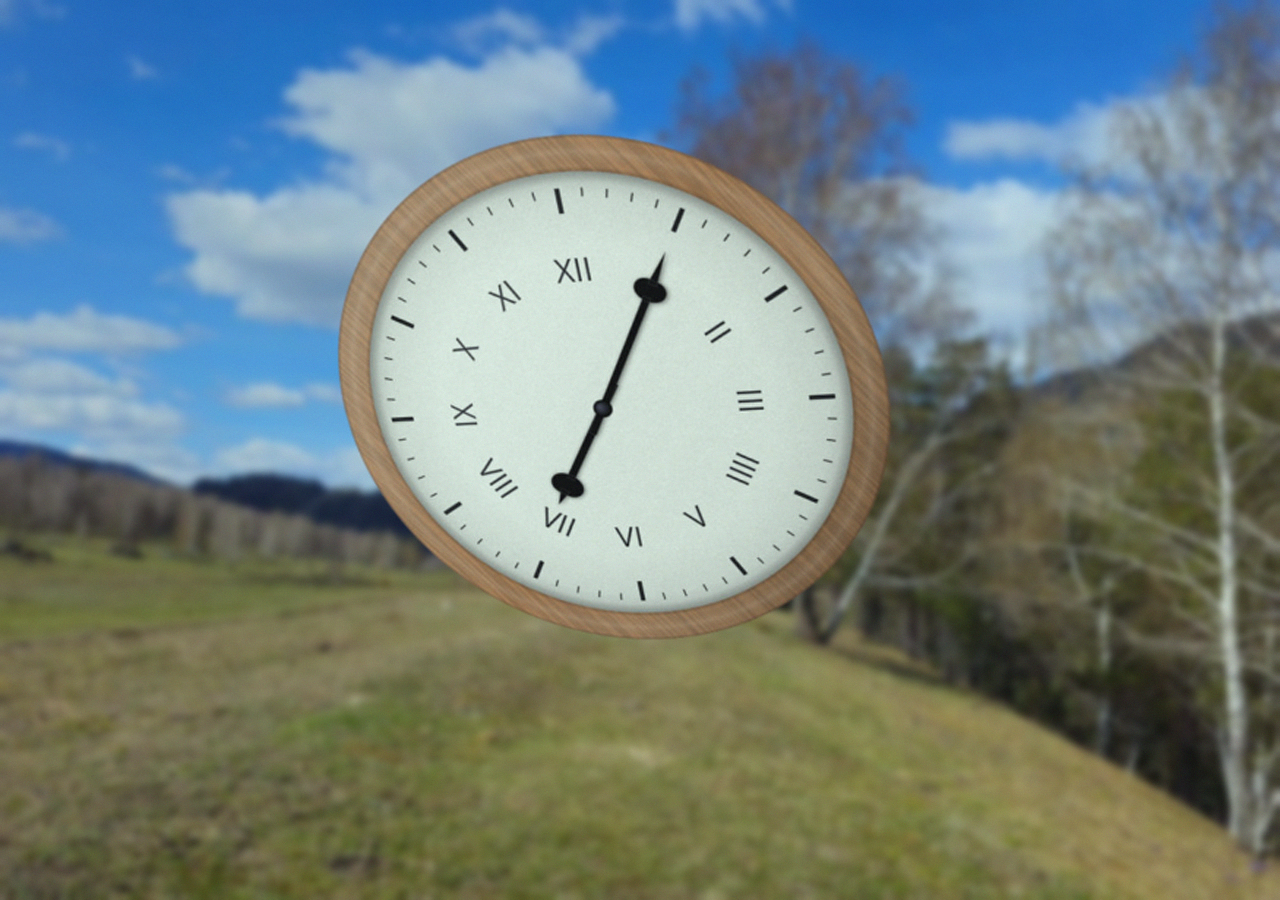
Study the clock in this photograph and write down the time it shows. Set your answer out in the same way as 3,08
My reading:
7,05
